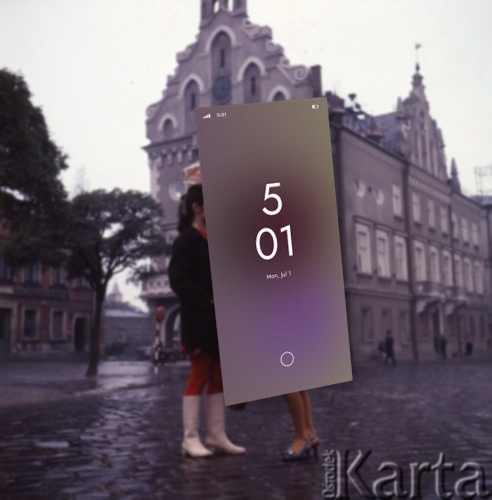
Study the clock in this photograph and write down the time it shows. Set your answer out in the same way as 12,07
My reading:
5,01
